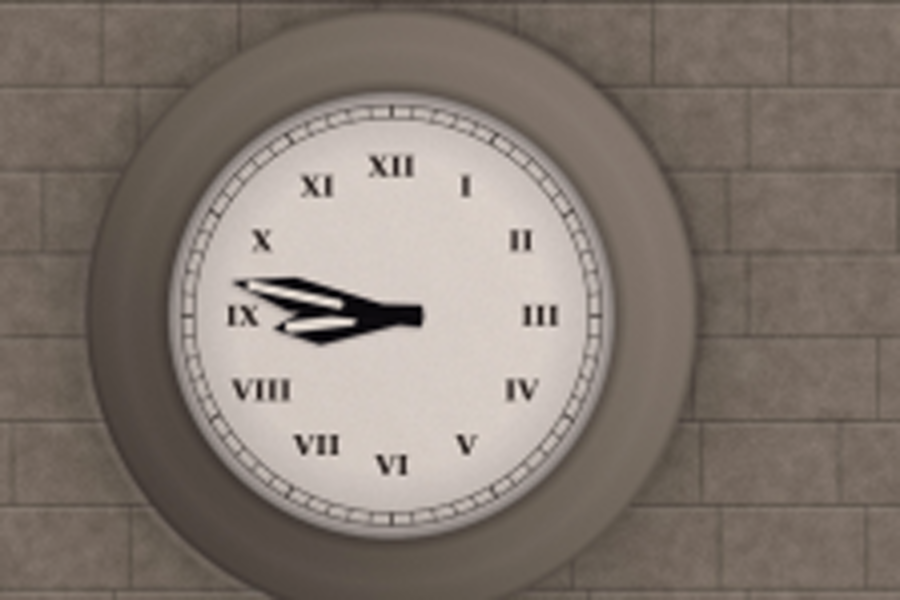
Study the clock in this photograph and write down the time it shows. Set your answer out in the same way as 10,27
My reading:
8,47
